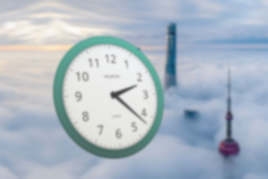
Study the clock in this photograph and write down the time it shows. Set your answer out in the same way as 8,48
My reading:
2,22
